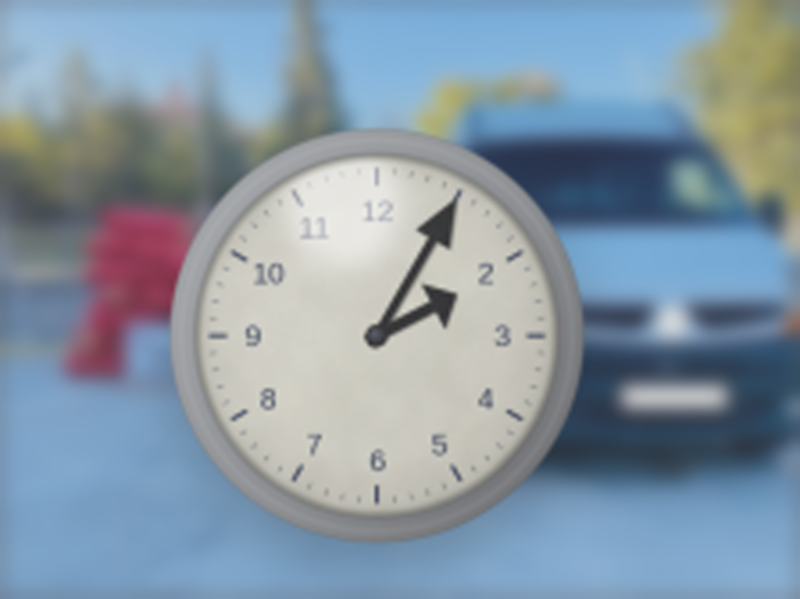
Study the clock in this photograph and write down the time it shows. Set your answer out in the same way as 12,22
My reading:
2,05
